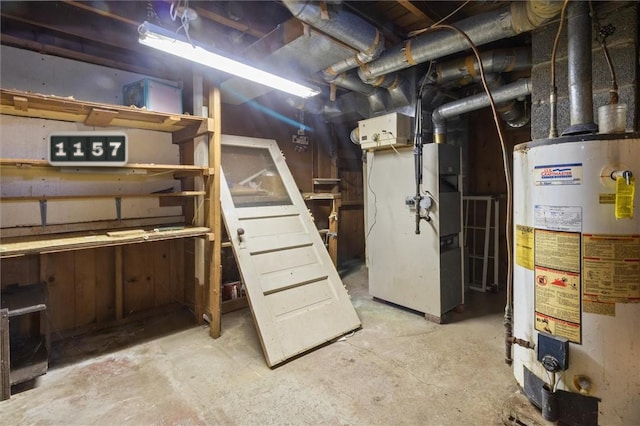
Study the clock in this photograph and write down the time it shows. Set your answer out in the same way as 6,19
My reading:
11,57
